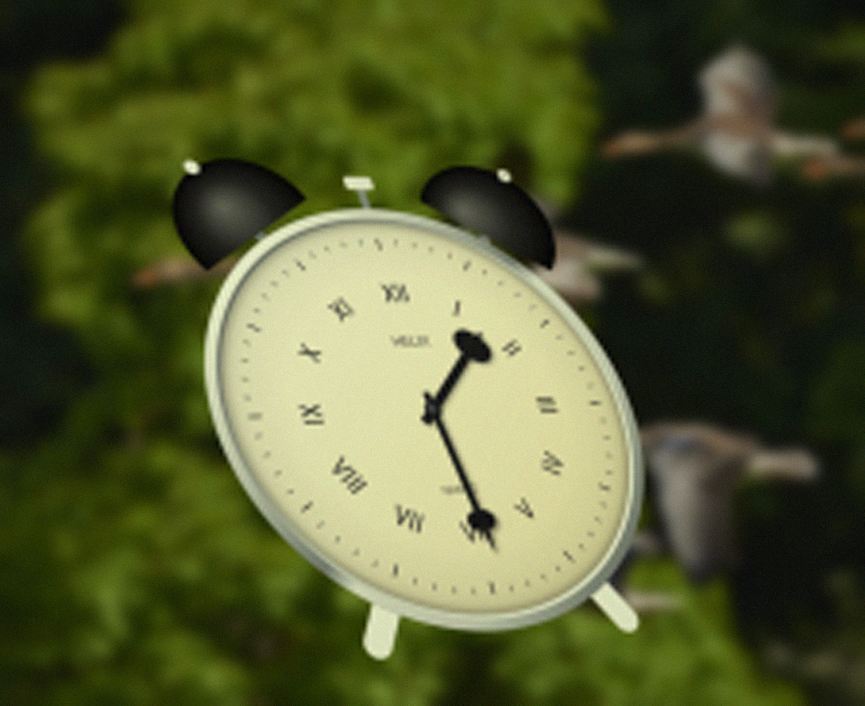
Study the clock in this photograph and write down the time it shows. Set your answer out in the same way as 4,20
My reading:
1,29
